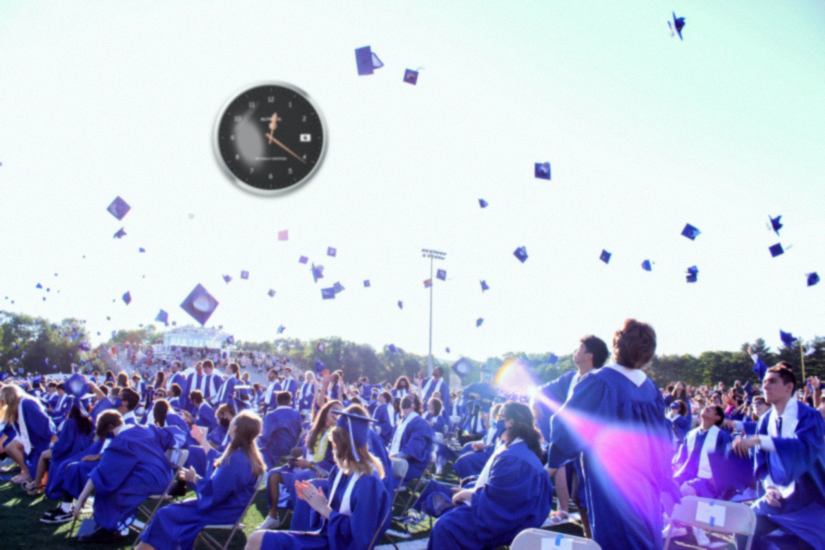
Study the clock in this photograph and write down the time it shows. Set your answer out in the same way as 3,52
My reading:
12,21
